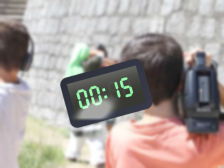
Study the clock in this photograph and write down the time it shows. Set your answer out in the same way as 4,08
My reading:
0,15
